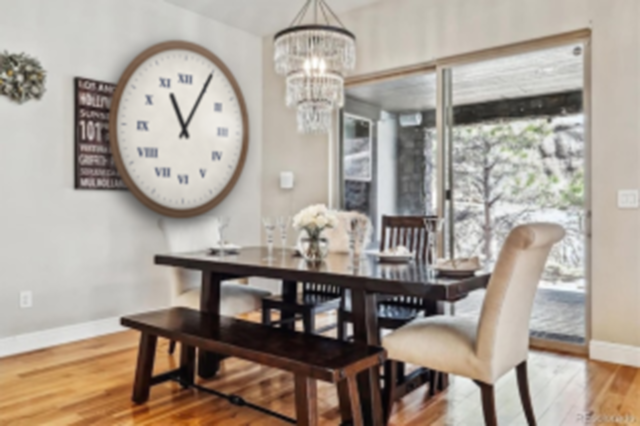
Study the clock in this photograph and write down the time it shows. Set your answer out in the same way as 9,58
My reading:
11,05
